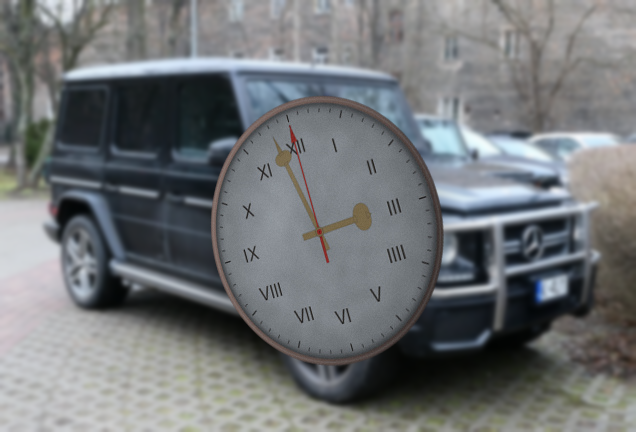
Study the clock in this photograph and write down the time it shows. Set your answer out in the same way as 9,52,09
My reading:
2,58,00
